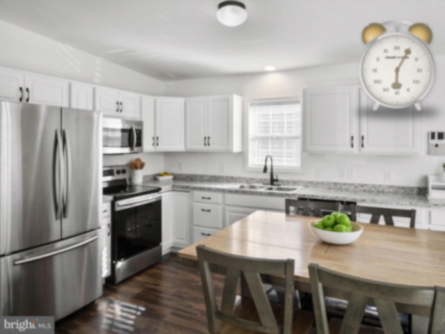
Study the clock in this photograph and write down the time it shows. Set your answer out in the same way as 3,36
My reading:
6,05
